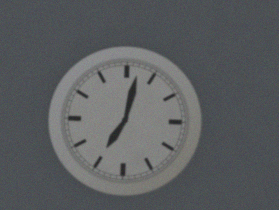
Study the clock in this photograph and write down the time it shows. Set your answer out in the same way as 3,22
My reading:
7,02
